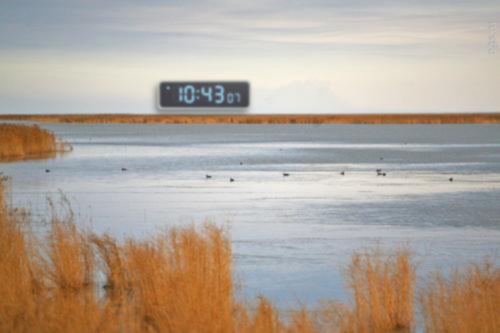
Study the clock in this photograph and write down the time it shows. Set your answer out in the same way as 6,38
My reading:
10,43
